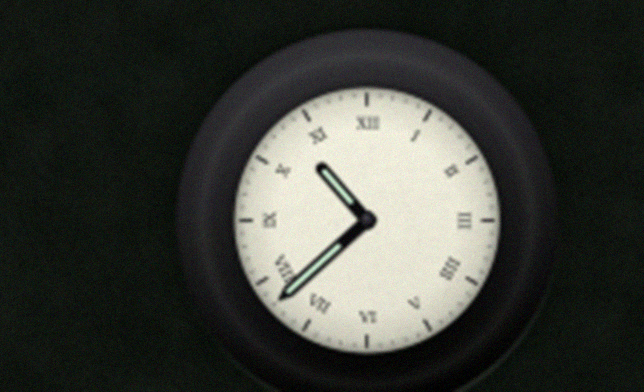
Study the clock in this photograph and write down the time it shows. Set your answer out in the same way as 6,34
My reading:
10,38
